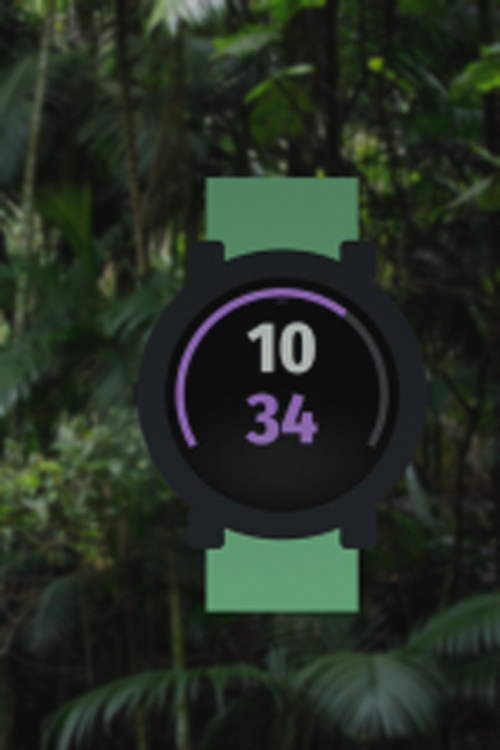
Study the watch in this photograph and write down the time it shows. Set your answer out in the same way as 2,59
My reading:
10,34
